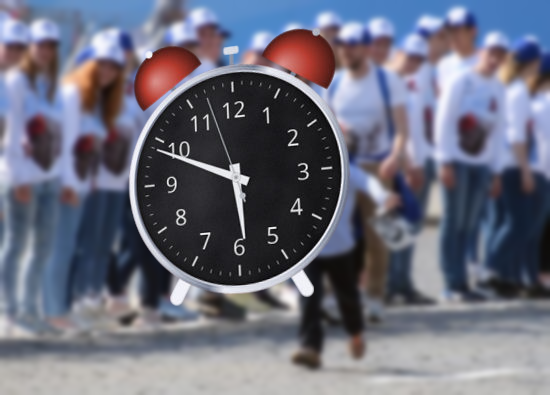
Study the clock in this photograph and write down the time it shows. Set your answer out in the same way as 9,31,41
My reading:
5,48,57
